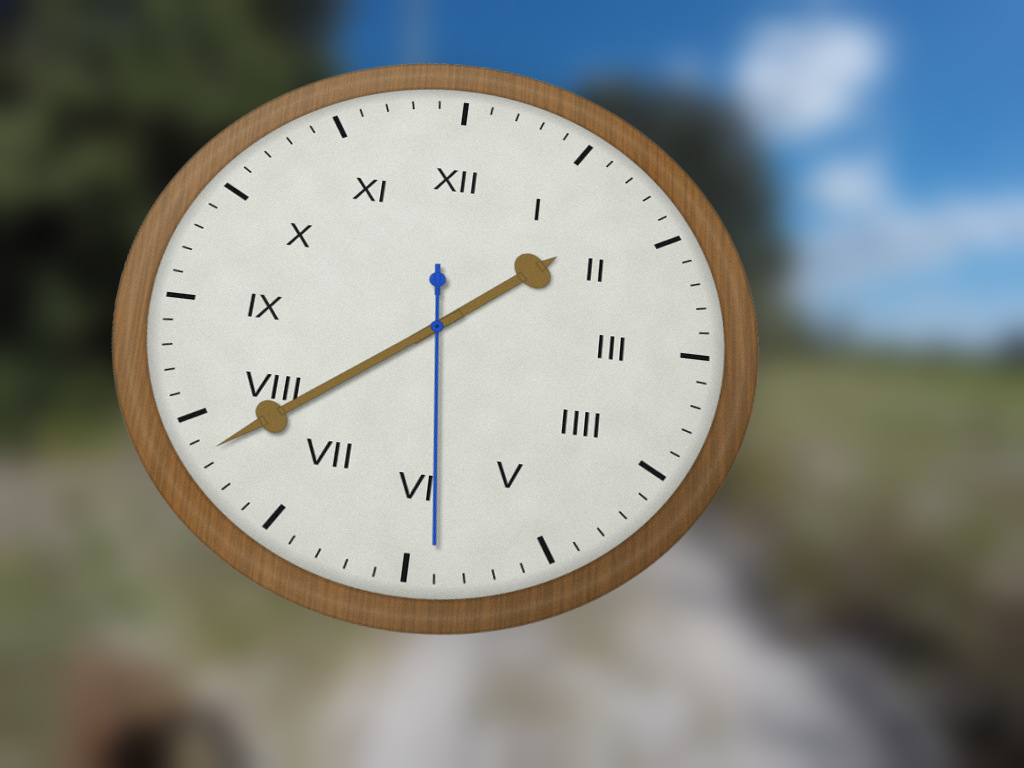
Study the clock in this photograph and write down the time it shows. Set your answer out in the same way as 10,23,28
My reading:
1,38,29
